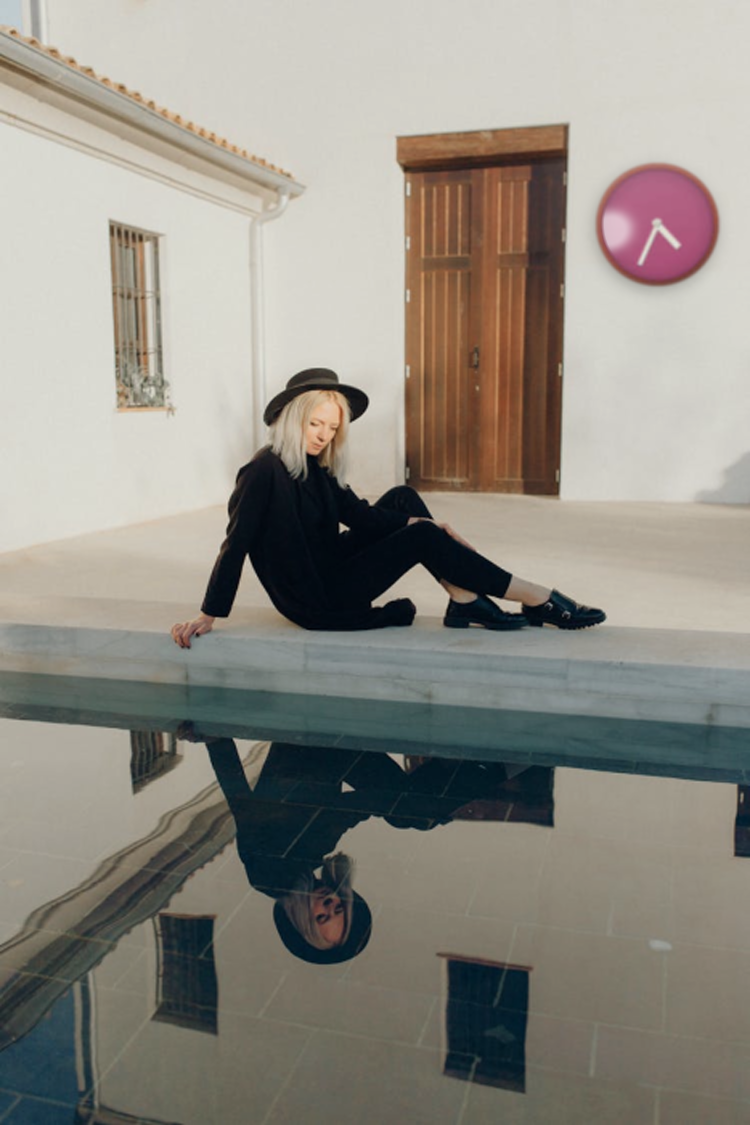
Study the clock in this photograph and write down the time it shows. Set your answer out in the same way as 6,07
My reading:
4,34
